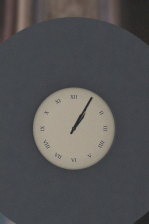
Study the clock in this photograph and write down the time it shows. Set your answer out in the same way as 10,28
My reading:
1,05
